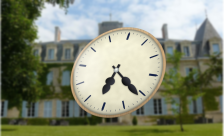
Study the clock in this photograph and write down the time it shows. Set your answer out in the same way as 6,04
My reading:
6,21
